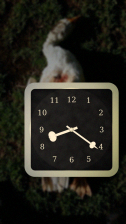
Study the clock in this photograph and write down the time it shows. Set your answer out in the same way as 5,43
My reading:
8,21
